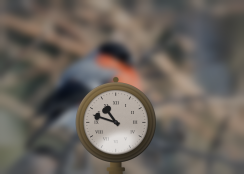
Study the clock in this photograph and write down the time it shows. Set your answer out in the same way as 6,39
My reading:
10,48
